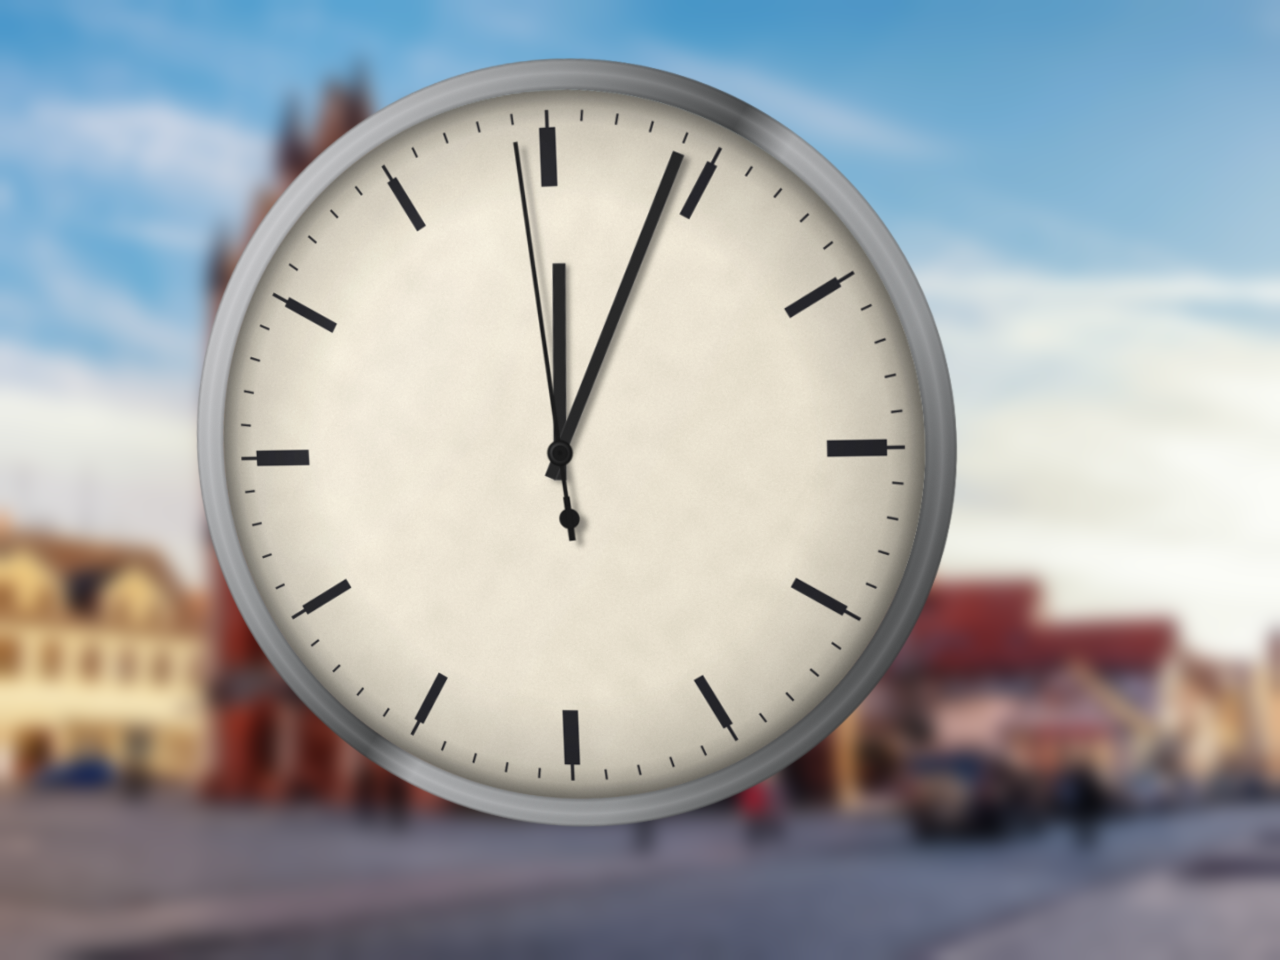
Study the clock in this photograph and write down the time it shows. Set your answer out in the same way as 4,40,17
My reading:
12,03,59
